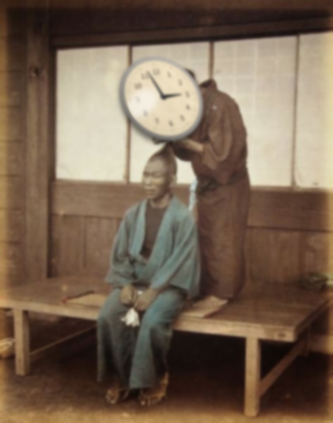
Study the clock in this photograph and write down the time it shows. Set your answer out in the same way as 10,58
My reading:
2,57
